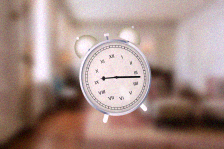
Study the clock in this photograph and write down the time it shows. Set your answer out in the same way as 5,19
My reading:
9,17
